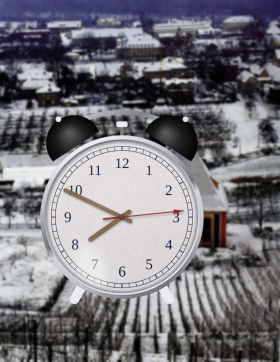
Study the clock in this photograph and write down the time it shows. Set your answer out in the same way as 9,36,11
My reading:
7,49,14
